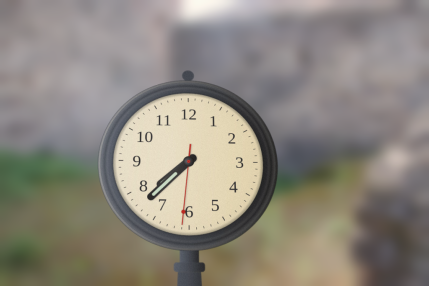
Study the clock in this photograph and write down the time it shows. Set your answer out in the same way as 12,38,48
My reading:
7,37,31
